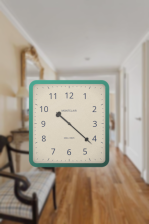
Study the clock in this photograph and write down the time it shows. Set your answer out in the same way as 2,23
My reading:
10,22
